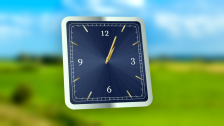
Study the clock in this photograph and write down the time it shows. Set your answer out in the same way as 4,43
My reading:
1,04
